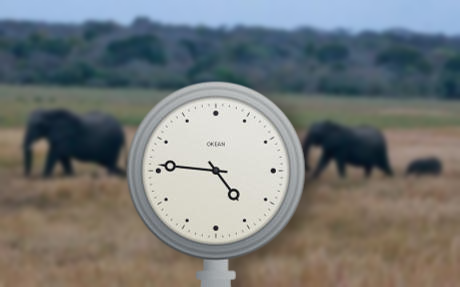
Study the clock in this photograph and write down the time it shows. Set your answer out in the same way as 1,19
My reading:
4,46
